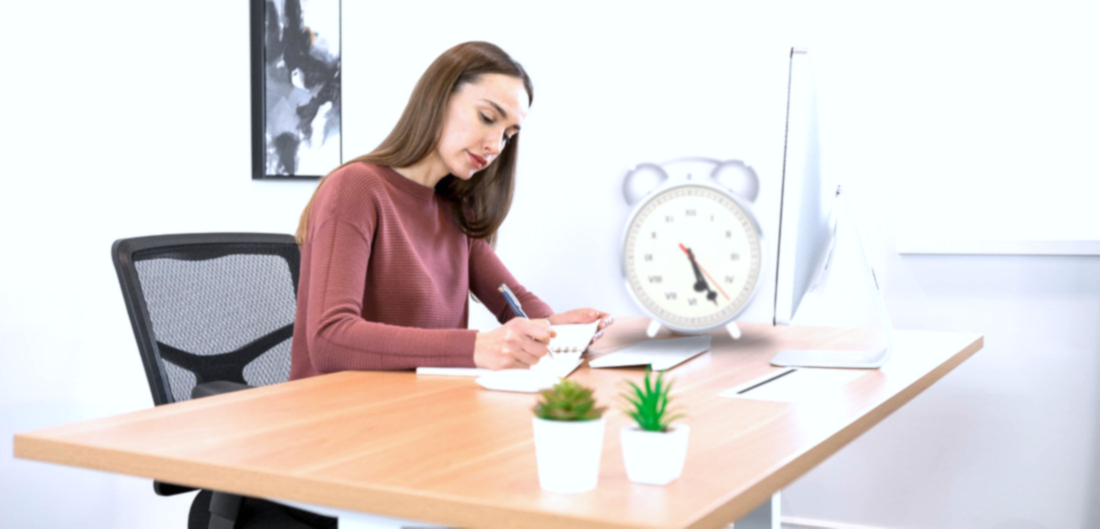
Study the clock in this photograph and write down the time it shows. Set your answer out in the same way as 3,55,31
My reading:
5,25,23
